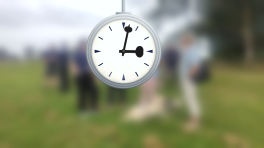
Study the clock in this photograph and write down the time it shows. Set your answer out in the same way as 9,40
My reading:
3,02
